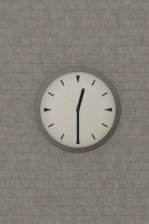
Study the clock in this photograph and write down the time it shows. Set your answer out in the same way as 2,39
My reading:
12,30
